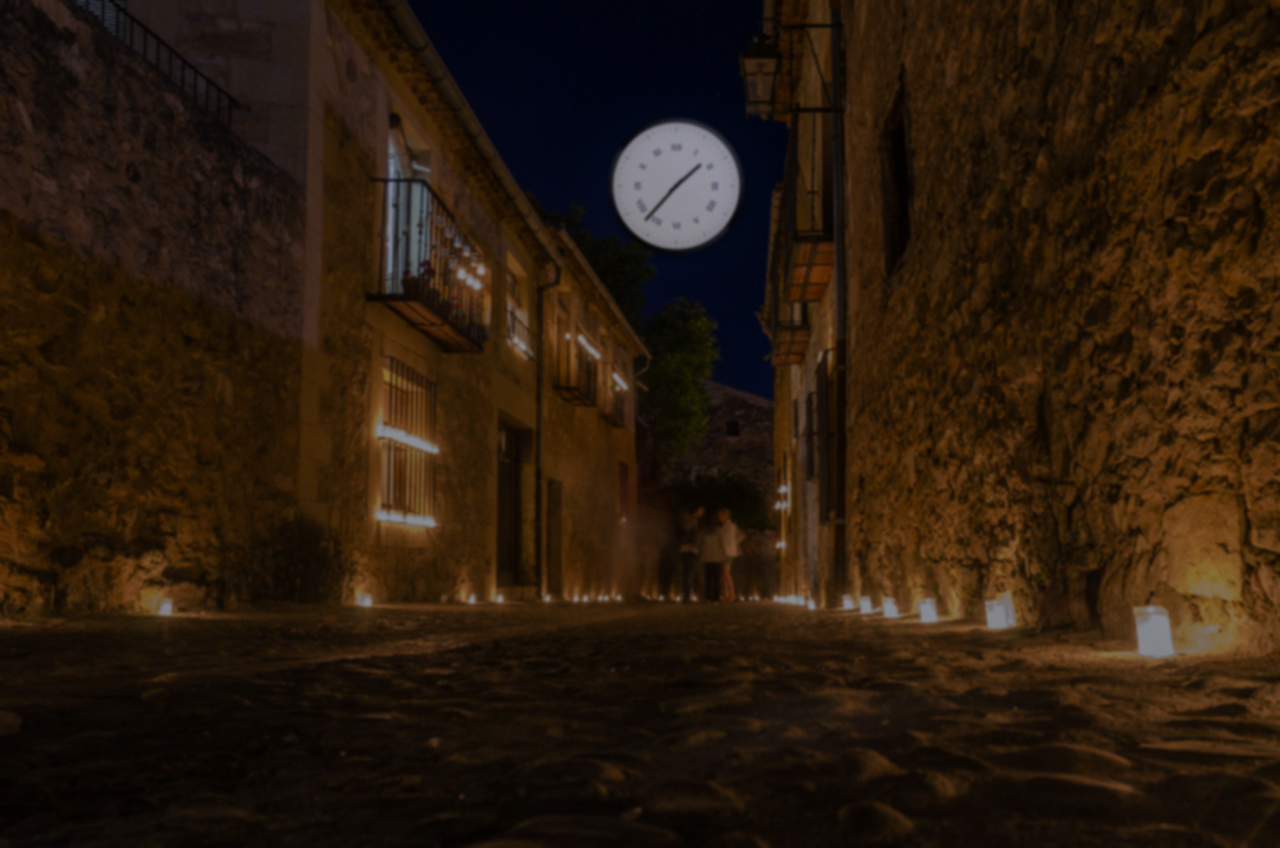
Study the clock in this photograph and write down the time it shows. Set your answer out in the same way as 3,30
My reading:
1,37
